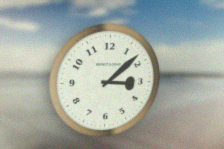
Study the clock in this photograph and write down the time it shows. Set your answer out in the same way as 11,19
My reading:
3,08
